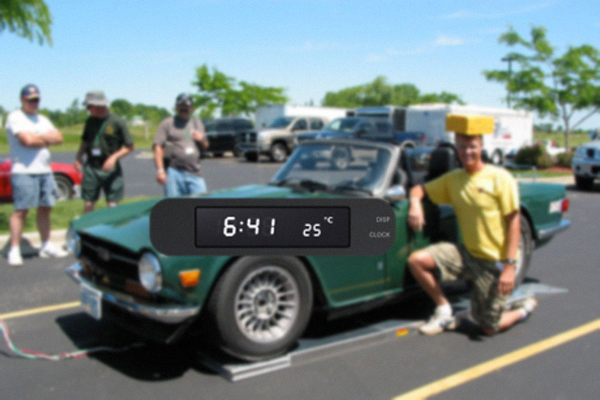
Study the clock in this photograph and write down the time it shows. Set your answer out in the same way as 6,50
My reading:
6,41
